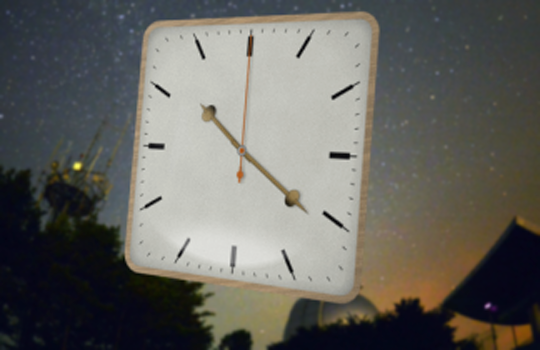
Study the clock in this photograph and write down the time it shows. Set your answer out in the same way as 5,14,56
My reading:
10,21,00
